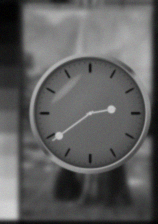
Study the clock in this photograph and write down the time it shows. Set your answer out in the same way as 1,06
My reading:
2,39
